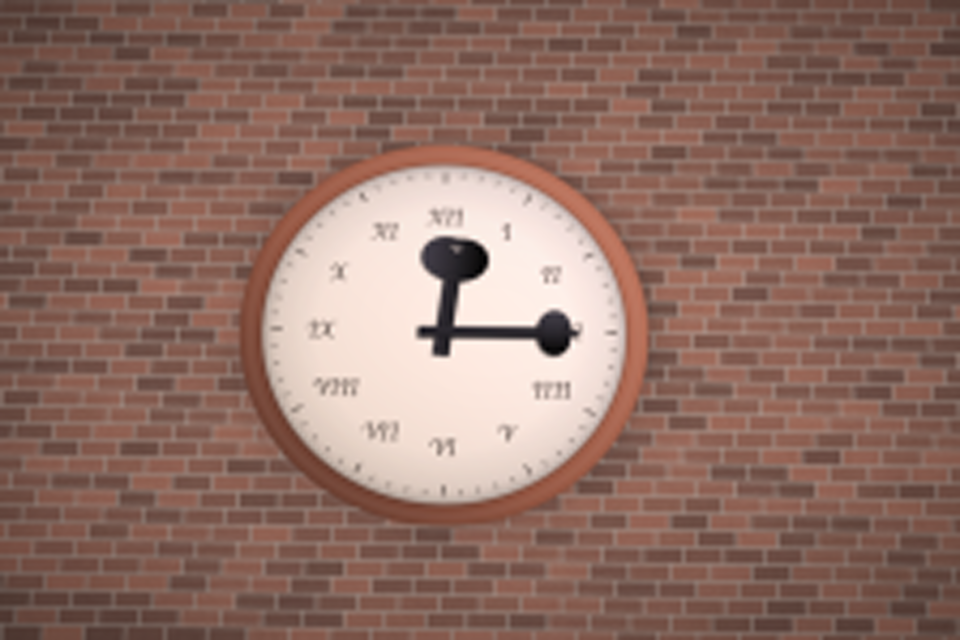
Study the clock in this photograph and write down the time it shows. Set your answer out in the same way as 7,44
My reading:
12,15
